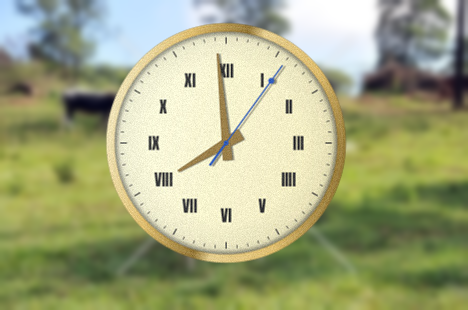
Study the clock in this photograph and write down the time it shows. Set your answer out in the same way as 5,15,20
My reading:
7,59,06
